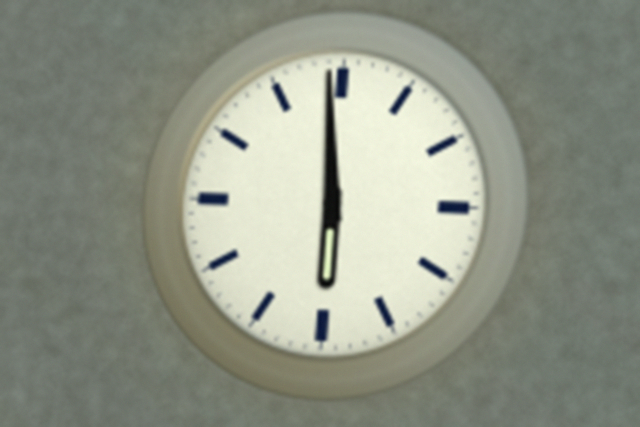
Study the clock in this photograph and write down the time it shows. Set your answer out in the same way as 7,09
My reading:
5,59
